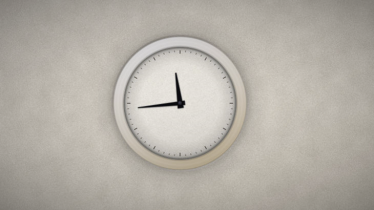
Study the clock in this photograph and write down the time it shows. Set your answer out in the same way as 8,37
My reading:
11,44
